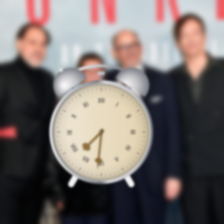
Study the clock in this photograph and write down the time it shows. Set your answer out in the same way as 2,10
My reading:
7,31
